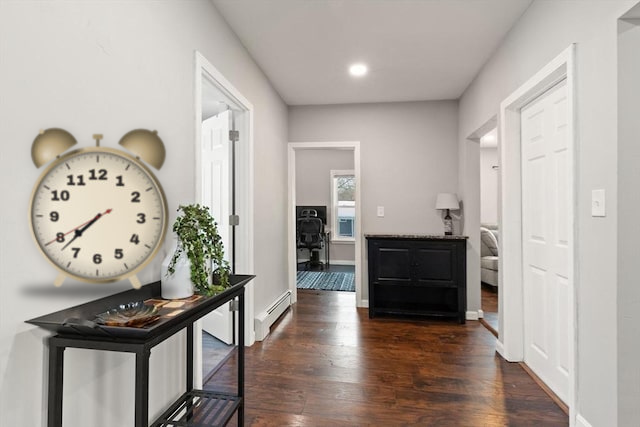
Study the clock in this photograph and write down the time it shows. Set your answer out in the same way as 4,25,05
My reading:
7,37,40
